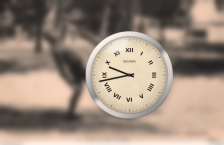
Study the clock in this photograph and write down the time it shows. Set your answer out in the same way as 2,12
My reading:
9,43
